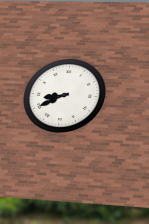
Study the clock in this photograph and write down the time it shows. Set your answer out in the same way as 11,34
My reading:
8,40
